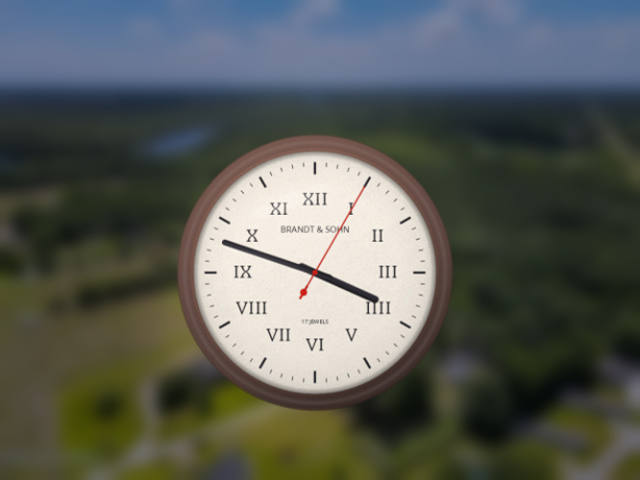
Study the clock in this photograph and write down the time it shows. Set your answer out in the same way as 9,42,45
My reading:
3,48,05
